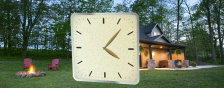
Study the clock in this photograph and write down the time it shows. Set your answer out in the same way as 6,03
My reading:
4,07
